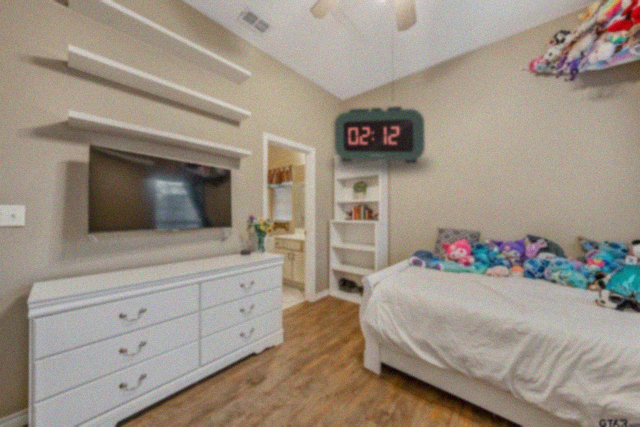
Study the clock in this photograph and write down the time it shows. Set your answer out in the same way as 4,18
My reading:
2,12
